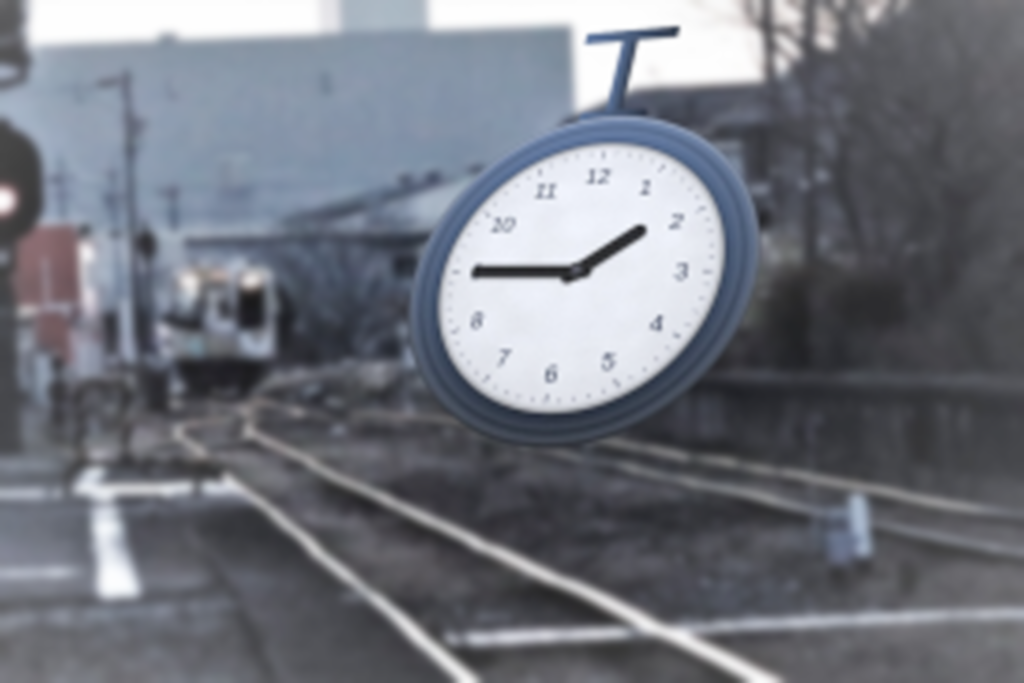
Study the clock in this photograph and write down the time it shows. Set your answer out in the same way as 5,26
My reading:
1,45
